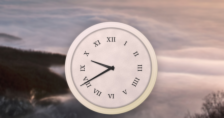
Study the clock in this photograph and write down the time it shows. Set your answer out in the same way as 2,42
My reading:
9,40
